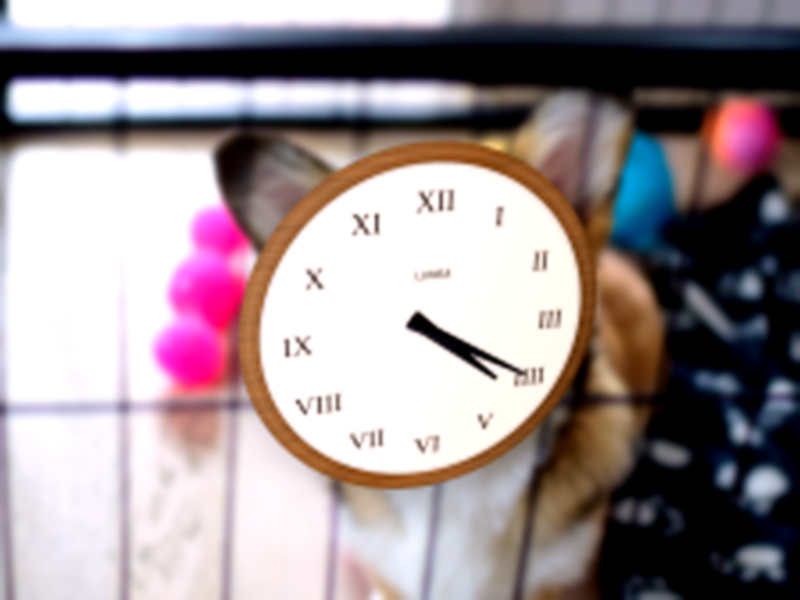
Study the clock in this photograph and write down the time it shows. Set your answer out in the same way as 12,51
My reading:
4,20
